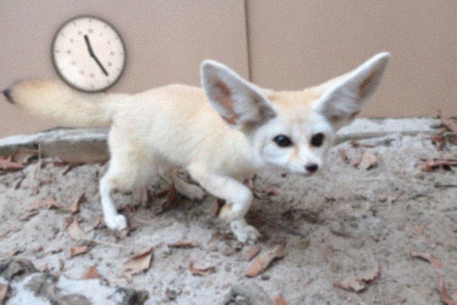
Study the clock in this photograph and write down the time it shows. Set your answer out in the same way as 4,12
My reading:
11,24
